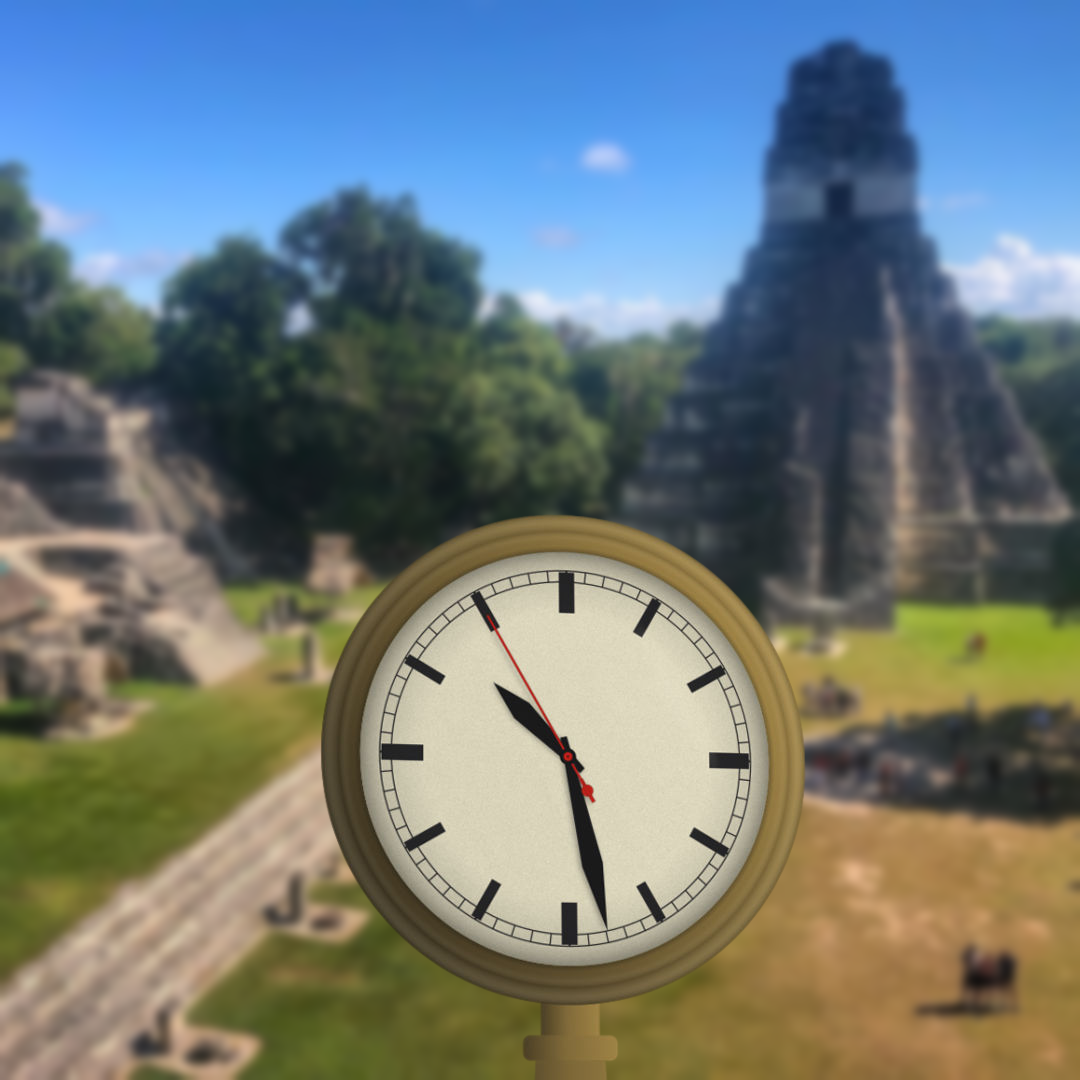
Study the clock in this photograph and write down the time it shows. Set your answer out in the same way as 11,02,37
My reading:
10,27,55
